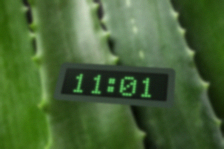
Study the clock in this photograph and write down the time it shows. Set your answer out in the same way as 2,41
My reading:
11,01
